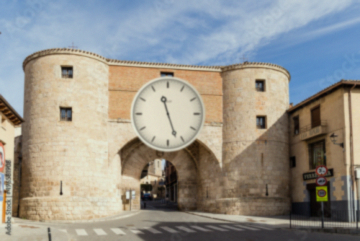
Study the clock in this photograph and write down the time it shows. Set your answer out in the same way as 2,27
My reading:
11,27
